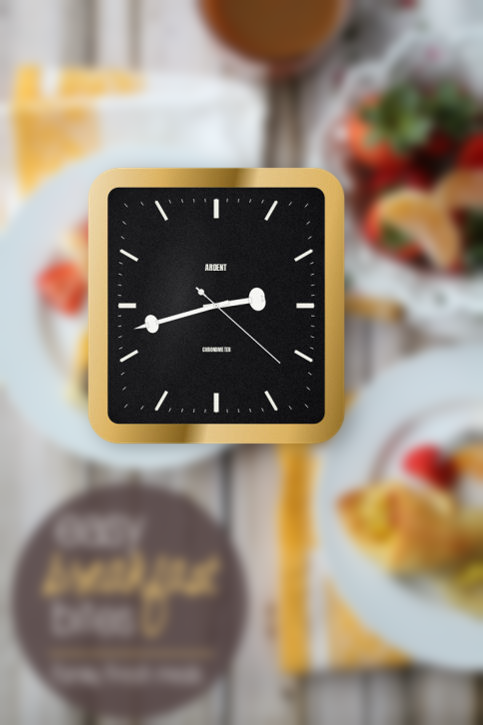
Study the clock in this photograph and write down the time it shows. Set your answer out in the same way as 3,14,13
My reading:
2,42,22
